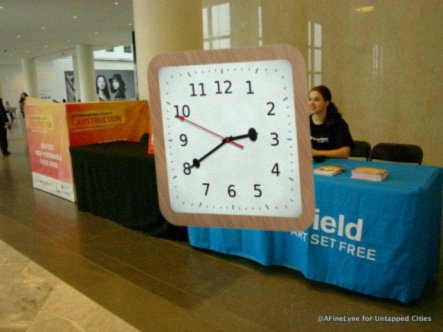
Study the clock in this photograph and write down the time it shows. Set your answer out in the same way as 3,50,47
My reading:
2,39,49
